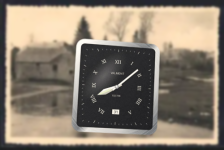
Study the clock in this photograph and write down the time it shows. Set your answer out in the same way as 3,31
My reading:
8,08
